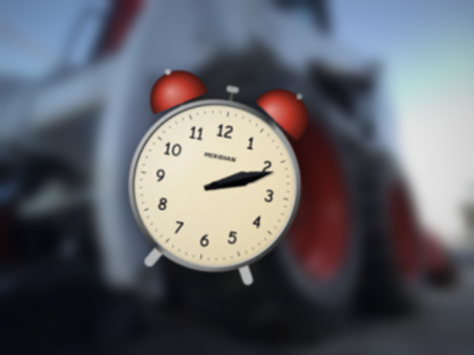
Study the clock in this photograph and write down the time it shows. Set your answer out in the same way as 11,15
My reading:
2,11
